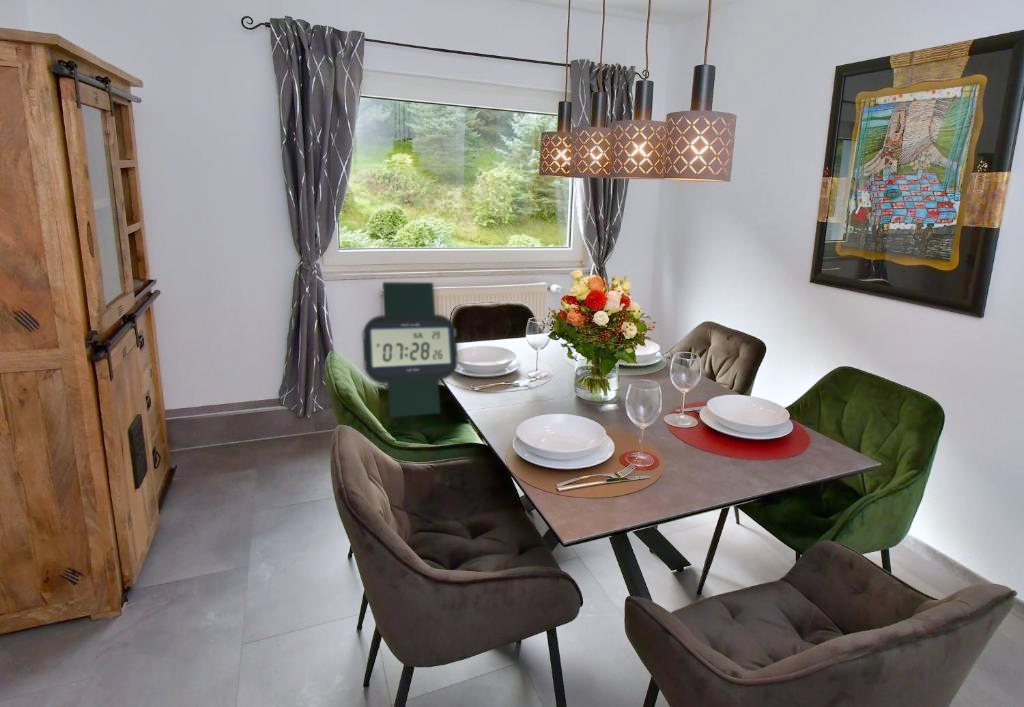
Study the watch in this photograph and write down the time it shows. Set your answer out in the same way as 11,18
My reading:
7,28
